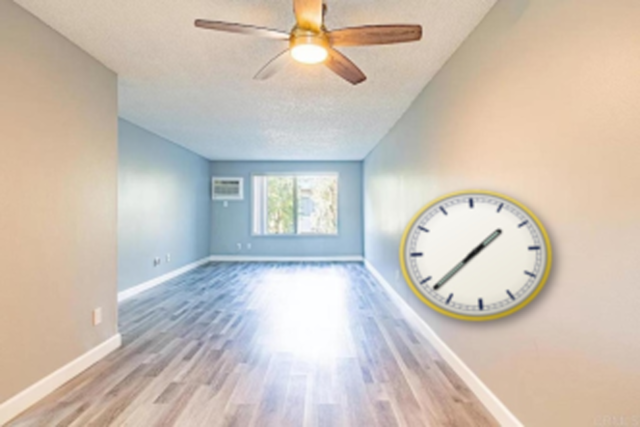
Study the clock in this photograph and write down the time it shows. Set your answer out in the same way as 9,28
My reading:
1,38
